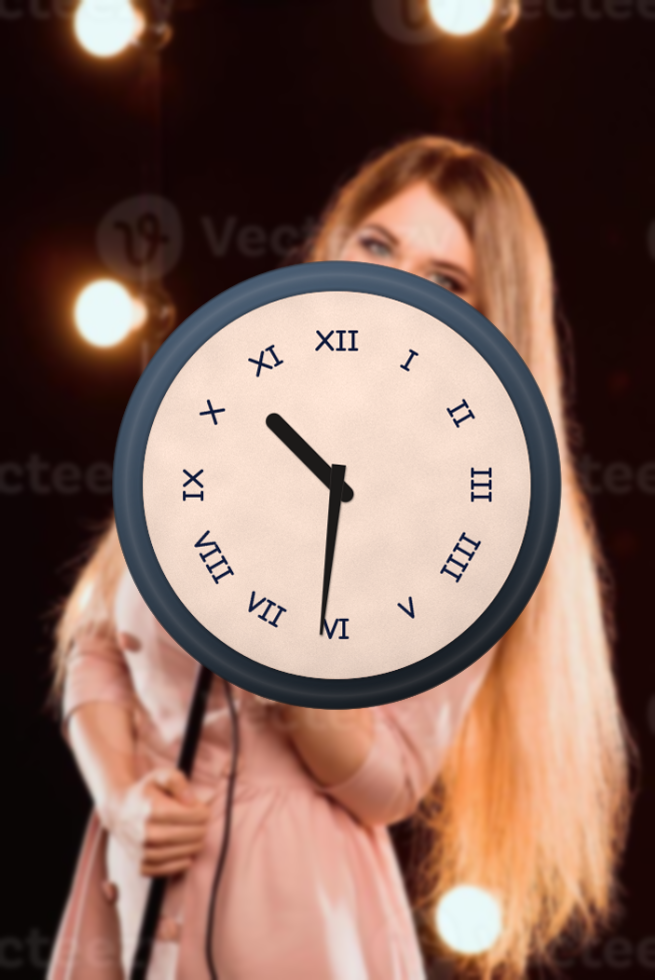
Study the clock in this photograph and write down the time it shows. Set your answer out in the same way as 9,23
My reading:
10,31
